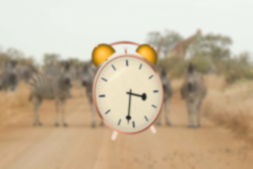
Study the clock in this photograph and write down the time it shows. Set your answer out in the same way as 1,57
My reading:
3,32
